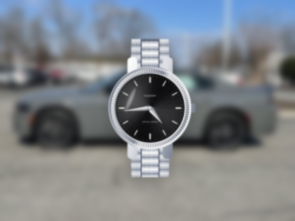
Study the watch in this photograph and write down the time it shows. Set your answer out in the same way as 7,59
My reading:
4,44
